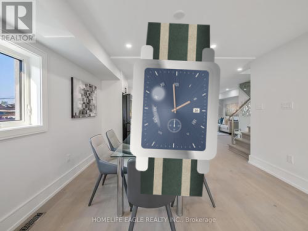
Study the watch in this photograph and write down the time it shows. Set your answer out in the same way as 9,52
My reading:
1,59
